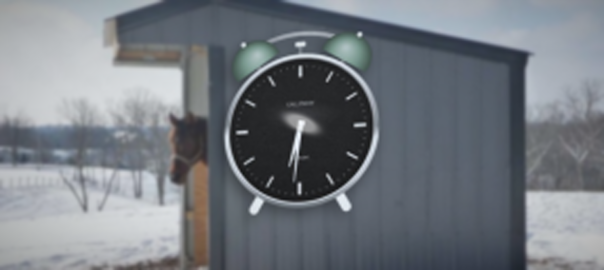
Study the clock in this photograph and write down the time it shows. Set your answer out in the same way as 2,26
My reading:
6,31
